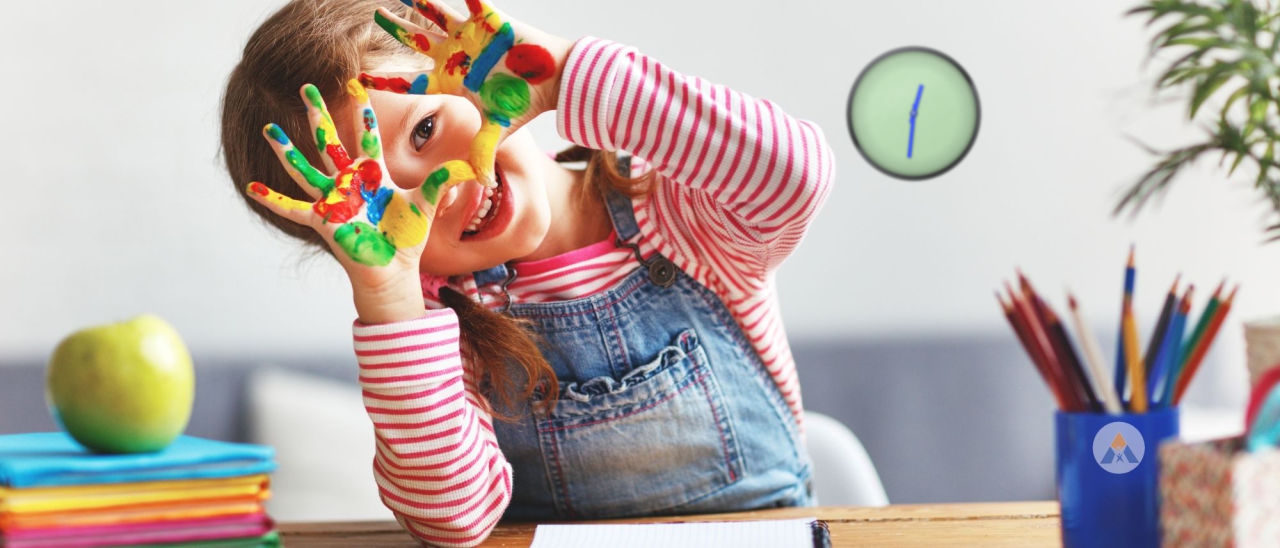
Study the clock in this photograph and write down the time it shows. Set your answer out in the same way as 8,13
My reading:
12,31
